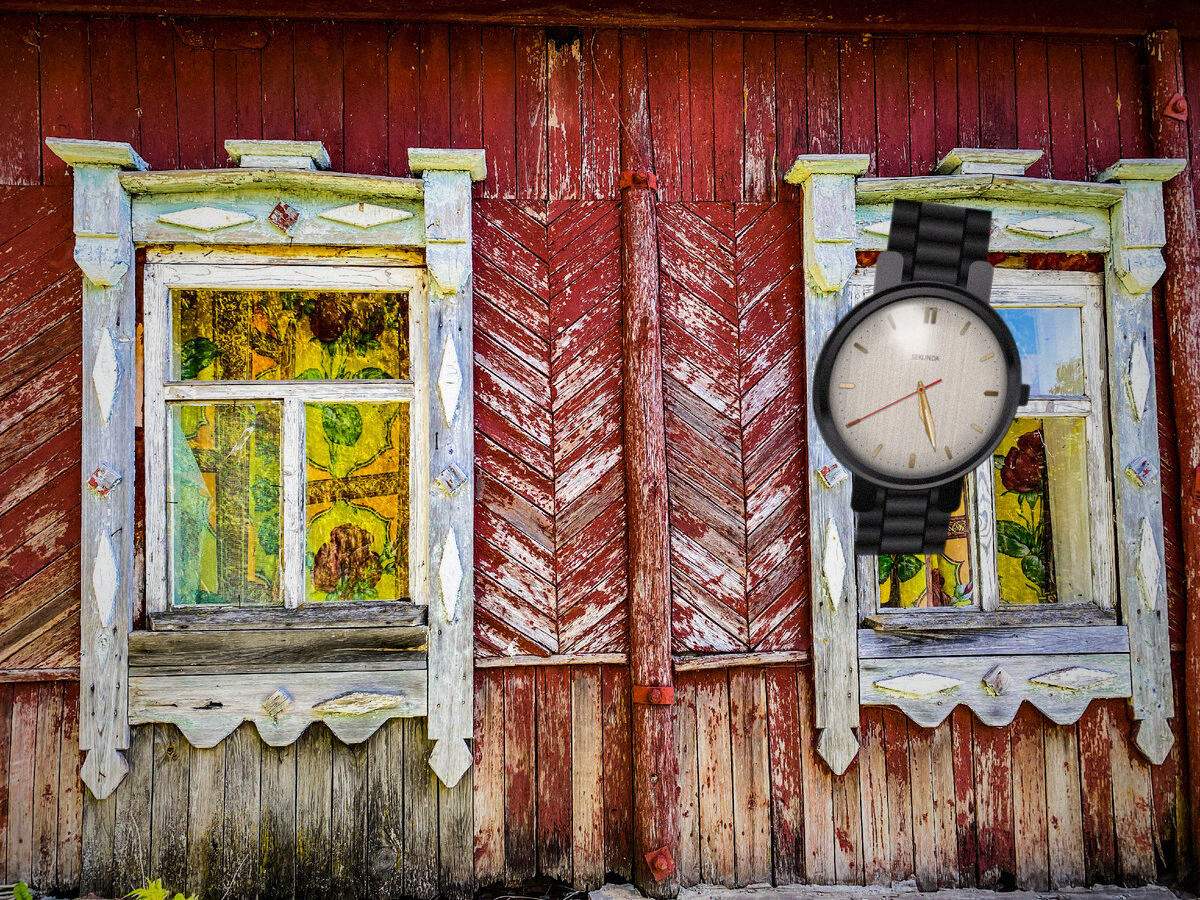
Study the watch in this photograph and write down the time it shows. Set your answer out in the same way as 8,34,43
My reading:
5,26,40
